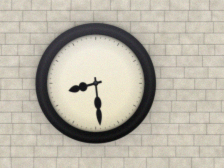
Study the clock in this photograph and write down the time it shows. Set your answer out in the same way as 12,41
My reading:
8,29
